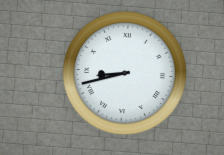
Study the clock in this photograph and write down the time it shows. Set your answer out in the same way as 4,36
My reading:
8,42
